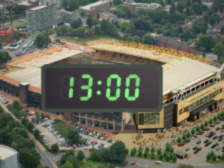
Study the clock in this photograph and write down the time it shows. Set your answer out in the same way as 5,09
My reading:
13,00
